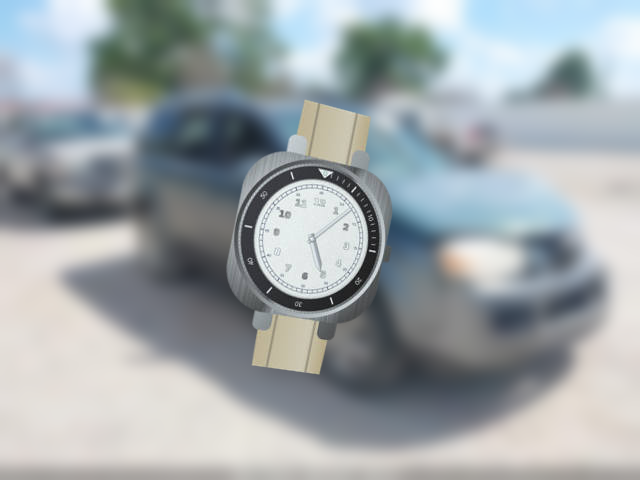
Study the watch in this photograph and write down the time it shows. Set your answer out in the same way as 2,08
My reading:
5,07
